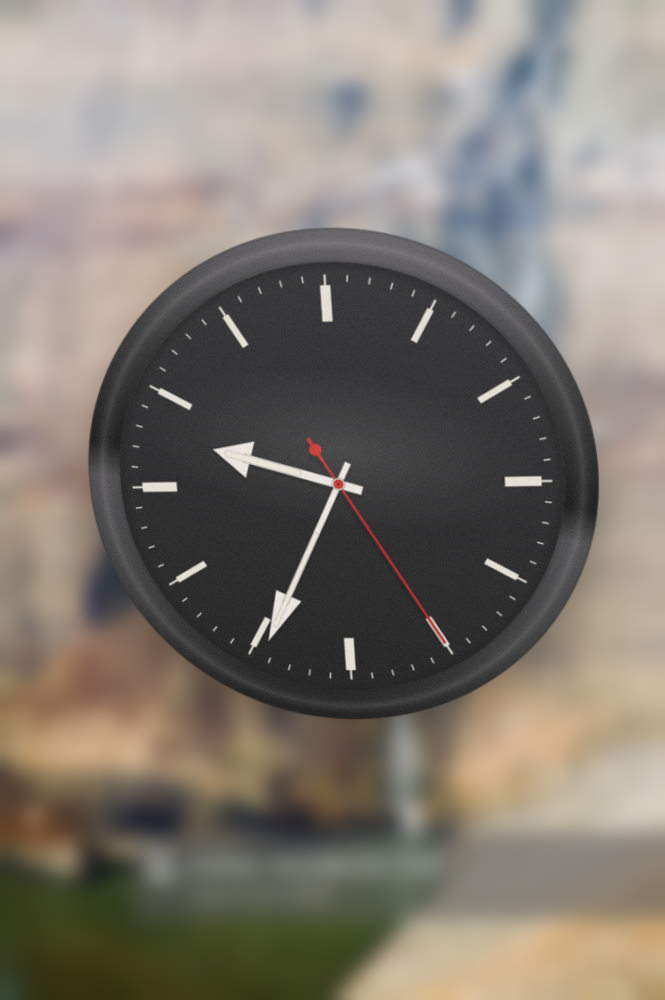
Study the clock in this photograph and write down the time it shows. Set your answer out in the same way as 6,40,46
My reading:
9,34,25
